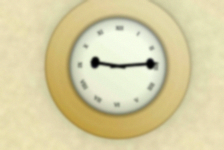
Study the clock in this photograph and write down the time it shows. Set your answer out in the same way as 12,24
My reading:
9,14
